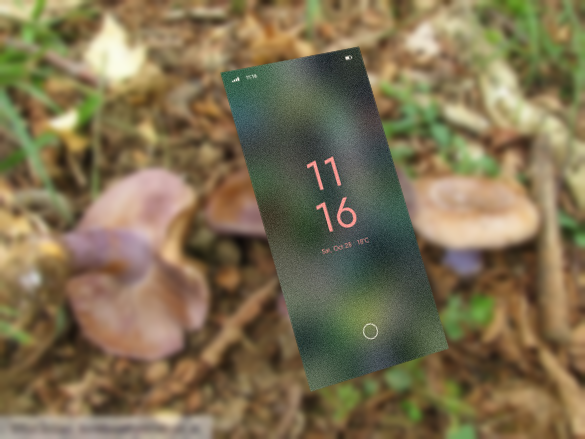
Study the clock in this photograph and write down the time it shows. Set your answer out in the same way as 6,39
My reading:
11,16
